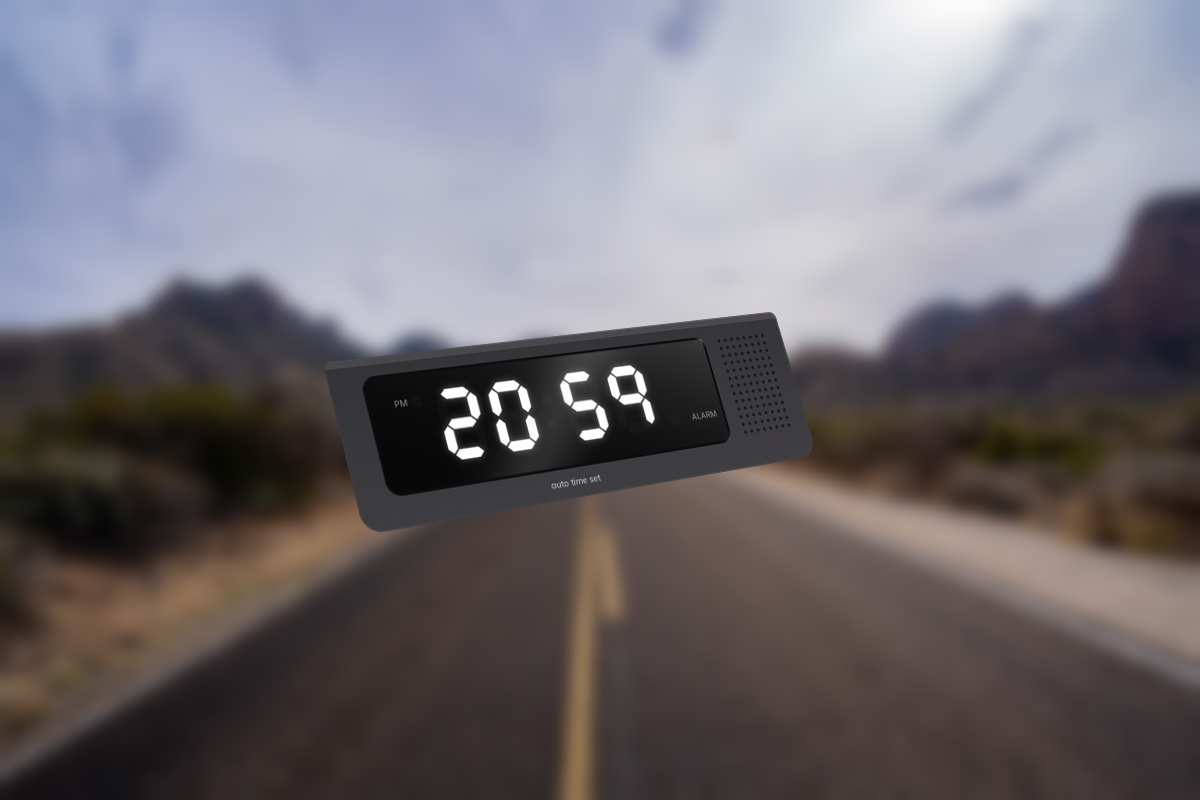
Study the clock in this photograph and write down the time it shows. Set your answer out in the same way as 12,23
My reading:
20,59
